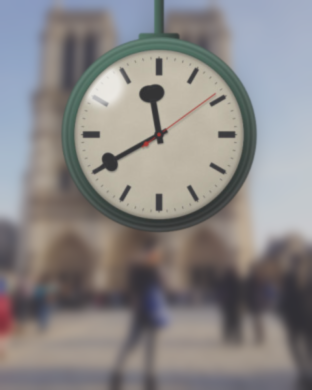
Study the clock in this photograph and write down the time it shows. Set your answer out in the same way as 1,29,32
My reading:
11,40,09
